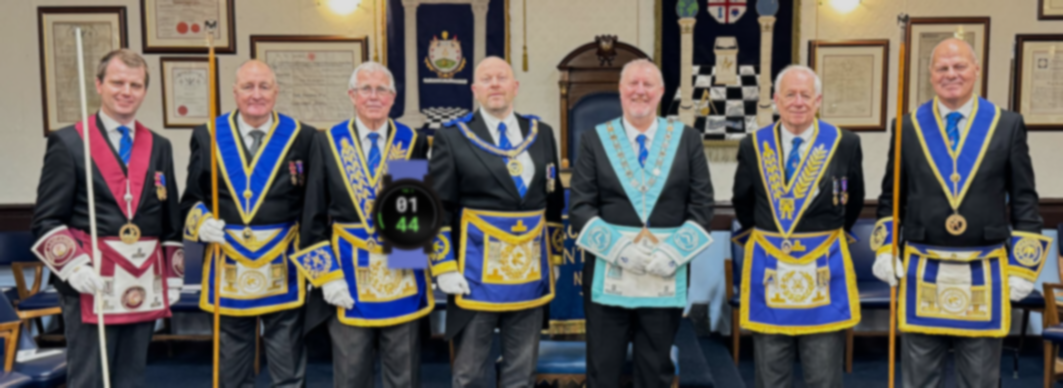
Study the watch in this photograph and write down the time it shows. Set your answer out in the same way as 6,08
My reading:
1,44
